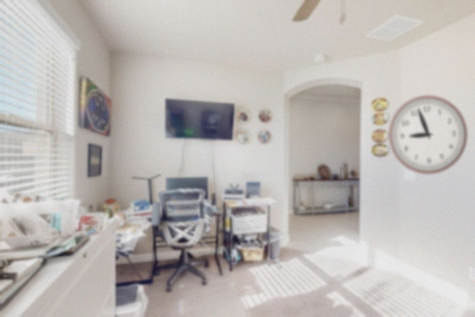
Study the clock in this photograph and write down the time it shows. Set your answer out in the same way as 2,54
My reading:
8,57
